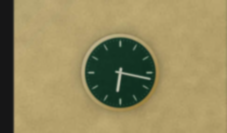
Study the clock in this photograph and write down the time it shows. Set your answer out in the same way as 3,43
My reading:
6,17
